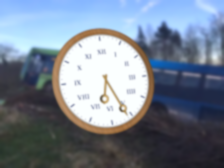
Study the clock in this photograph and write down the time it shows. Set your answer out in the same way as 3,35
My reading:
6,26
